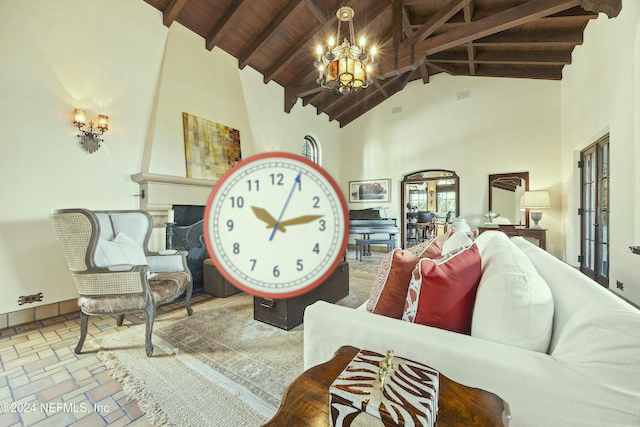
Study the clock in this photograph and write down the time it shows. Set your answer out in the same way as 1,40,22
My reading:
10,13,04
